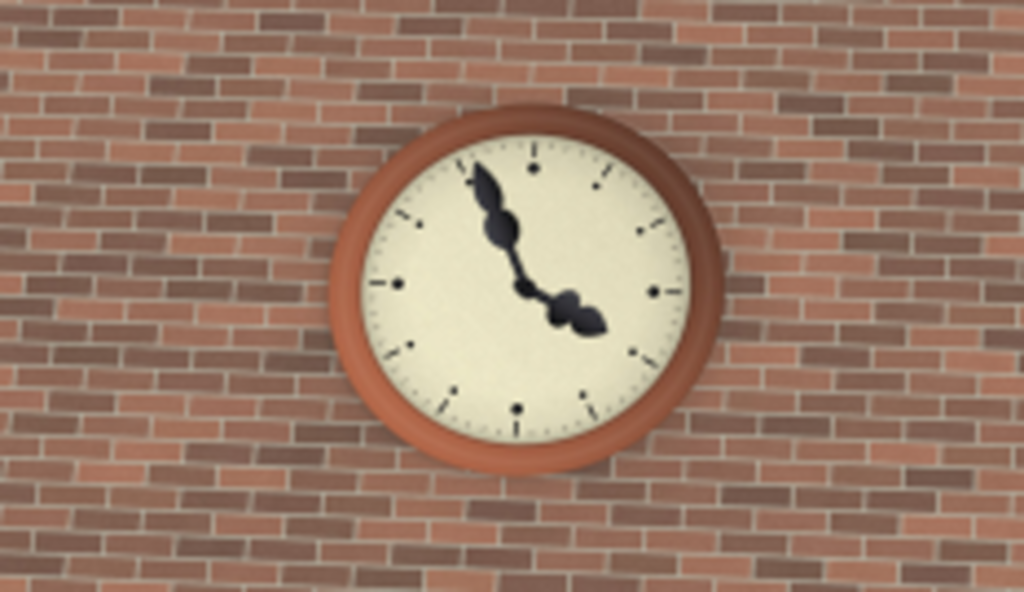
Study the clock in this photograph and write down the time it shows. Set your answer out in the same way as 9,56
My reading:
3,56
